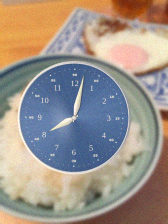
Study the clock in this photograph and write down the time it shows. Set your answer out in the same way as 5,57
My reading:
8,02
